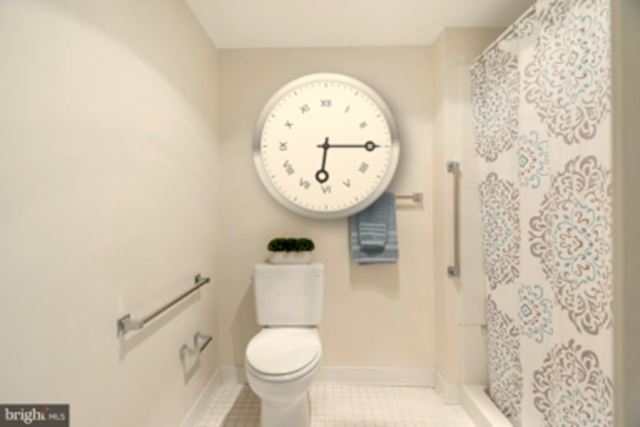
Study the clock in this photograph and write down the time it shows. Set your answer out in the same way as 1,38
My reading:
6,15
